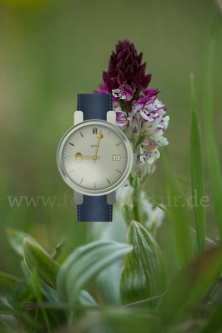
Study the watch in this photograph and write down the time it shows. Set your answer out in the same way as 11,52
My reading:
9,02
